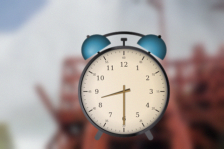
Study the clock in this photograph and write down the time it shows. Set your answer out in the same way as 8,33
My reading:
8,30
